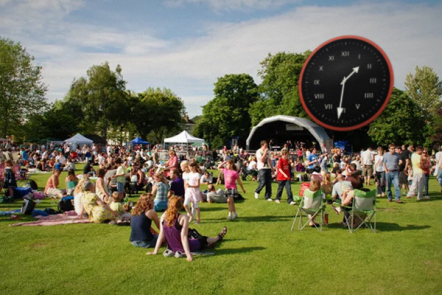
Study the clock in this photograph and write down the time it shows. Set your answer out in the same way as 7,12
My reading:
1,31
